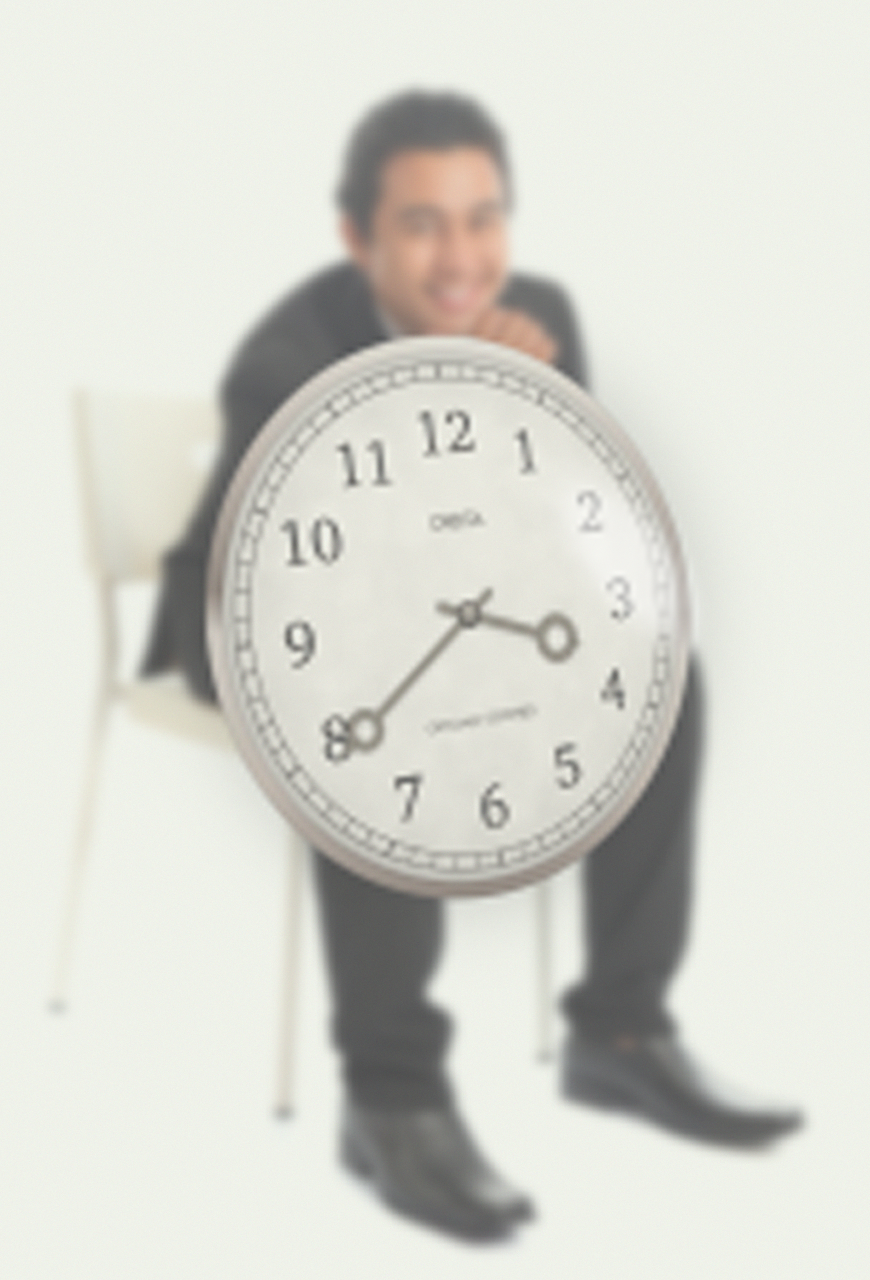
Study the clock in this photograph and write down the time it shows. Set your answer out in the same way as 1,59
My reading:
3,39
